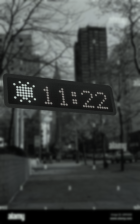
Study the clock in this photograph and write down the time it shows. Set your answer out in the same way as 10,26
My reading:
11,22
